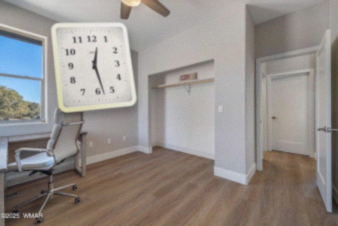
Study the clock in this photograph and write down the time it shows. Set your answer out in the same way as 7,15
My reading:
12,28
